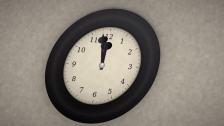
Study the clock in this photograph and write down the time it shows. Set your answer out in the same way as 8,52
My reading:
11,58
